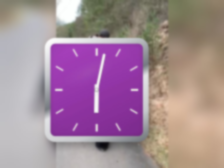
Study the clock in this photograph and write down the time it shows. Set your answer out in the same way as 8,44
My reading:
6,02
